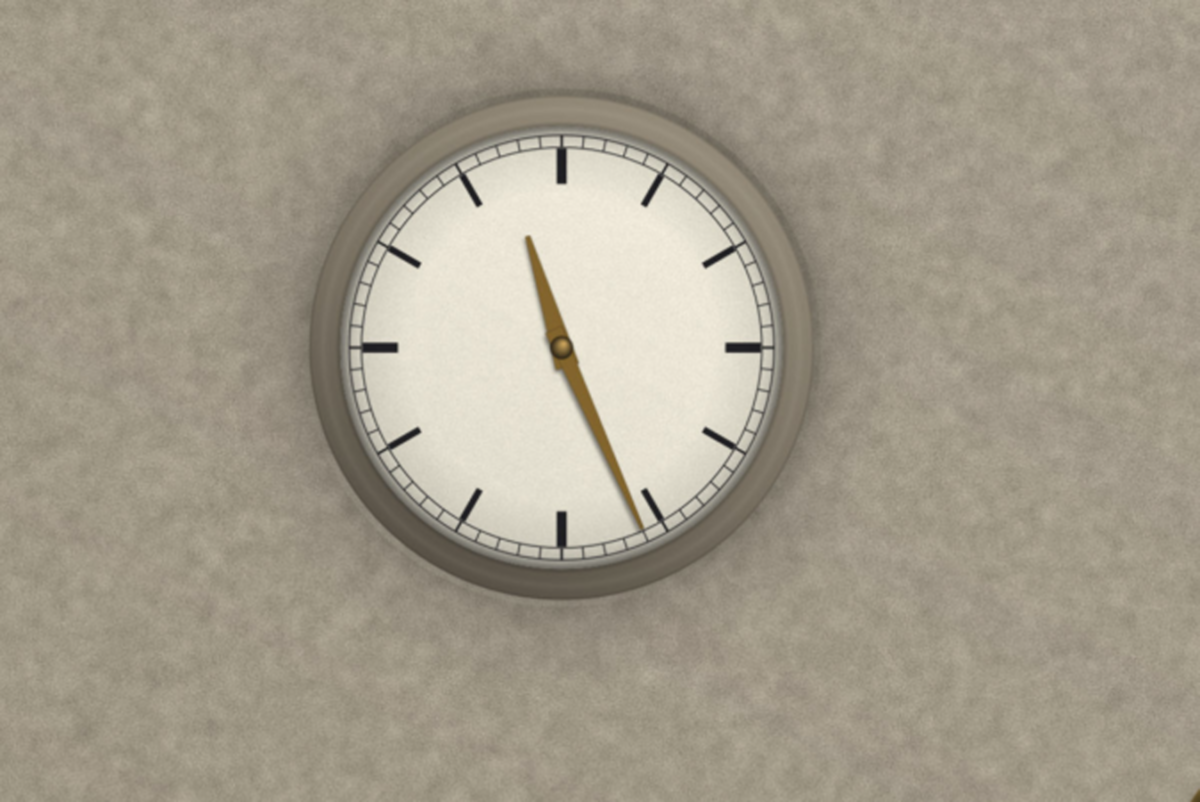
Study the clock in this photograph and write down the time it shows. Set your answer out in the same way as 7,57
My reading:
11,26
